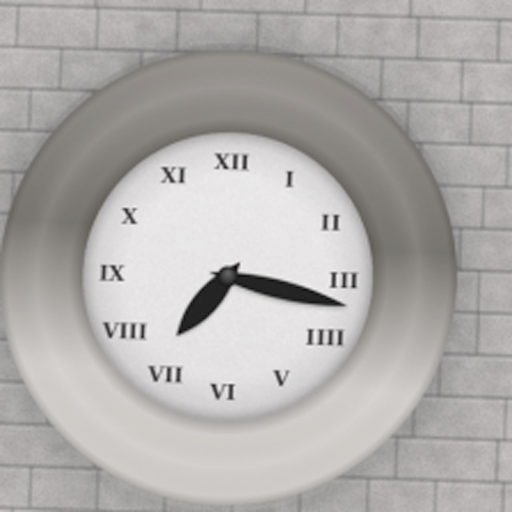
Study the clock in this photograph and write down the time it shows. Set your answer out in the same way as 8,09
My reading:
7,17
